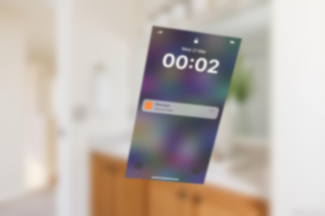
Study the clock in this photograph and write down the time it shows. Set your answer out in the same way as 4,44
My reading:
0,02
